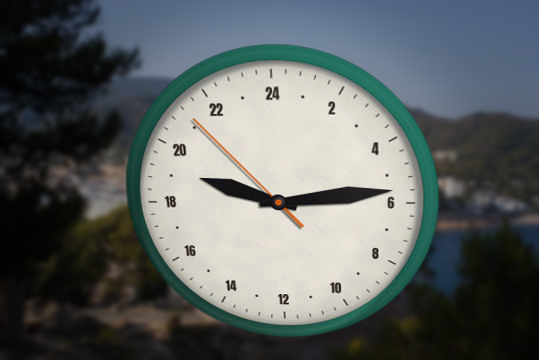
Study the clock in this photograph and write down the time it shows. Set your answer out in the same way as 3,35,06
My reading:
19,13,53
